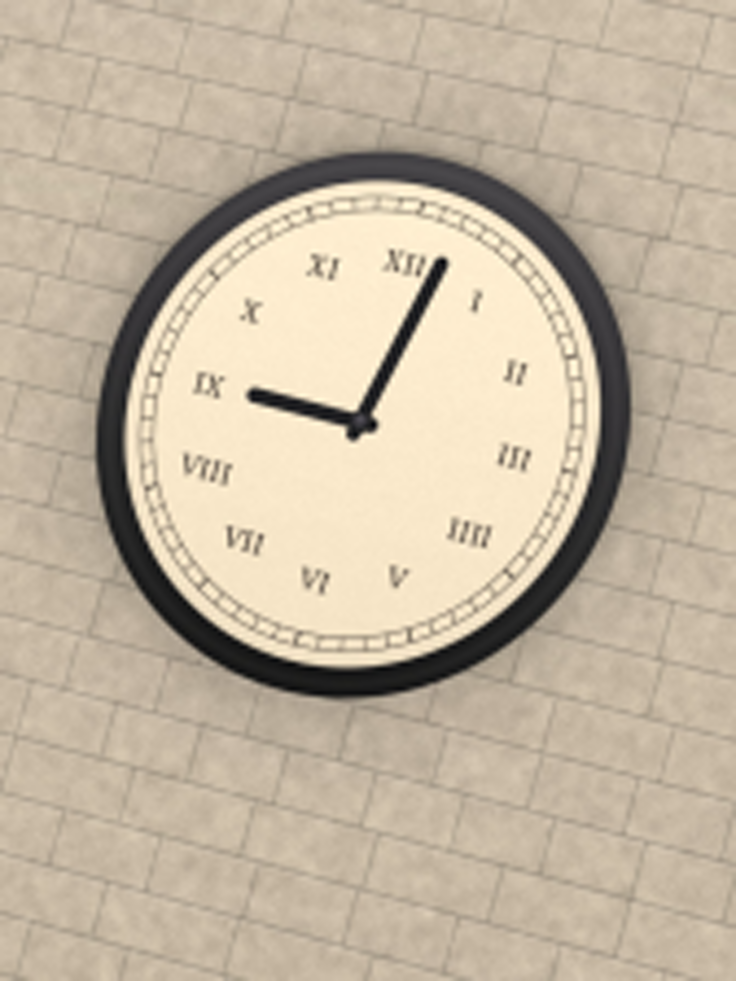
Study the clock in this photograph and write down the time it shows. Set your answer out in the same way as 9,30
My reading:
9,02
